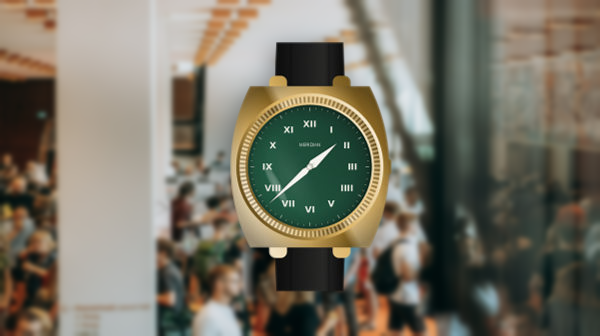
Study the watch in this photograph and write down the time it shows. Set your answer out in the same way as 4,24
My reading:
1,38
